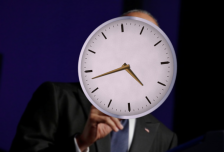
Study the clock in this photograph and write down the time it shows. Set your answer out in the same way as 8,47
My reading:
4,43
